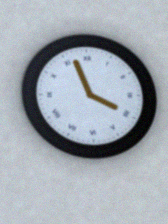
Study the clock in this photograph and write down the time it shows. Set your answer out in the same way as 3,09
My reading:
3,57
